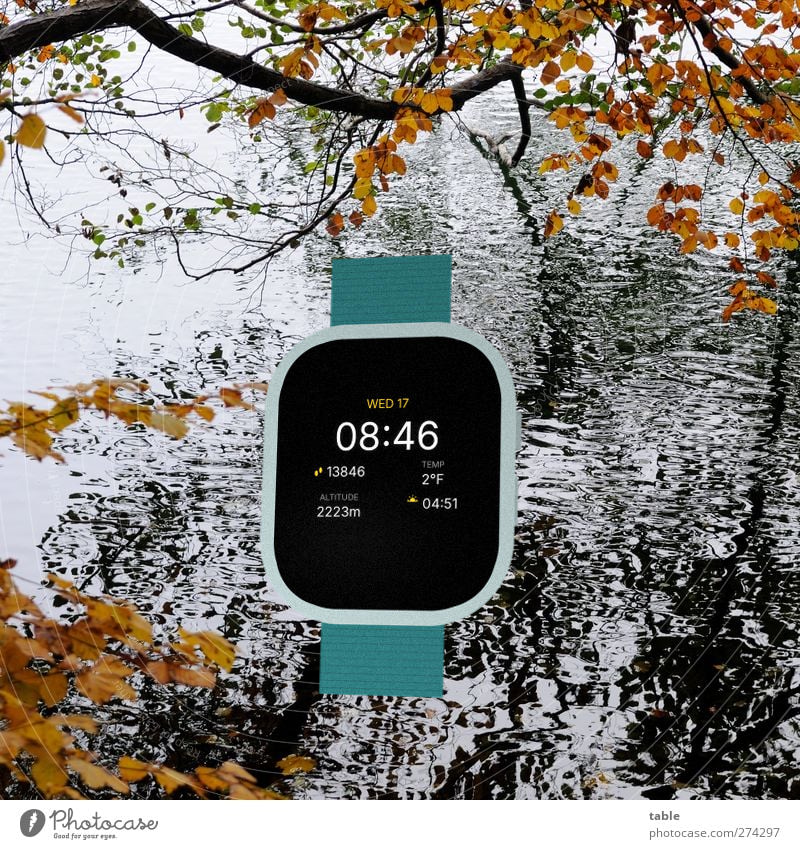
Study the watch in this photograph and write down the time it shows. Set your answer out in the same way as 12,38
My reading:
8,46
